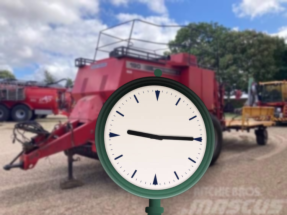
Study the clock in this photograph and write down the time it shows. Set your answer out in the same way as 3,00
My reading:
9,15
